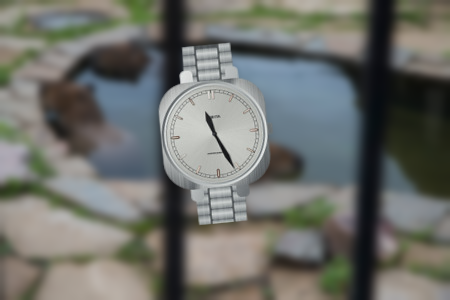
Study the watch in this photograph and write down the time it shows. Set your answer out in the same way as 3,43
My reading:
11,26
